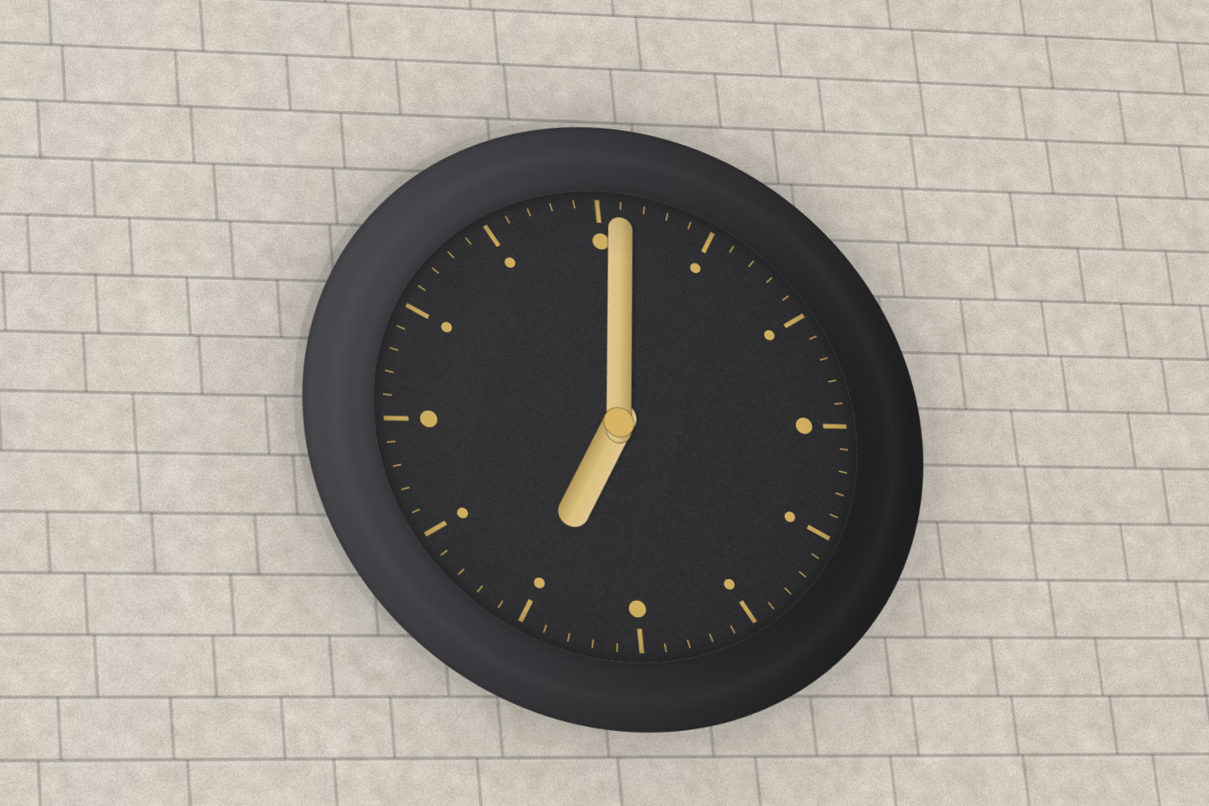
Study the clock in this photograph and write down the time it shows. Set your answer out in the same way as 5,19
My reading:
7,01
